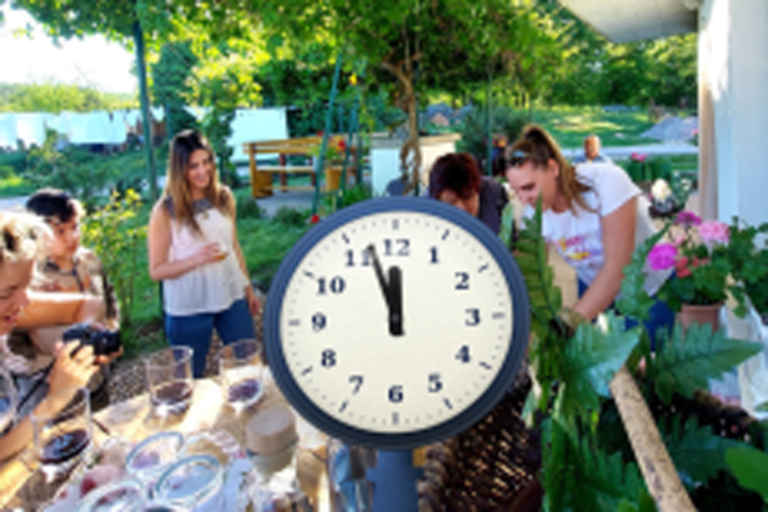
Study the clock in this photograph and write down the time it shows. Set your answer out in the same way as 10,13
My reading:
11,57
